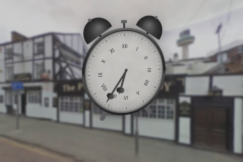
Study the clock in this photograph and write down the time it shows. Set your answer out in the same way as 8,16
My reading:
6,36
